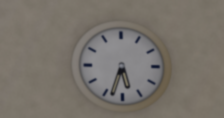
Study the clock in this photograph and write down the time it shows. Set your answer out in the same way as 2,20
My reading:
5,33
